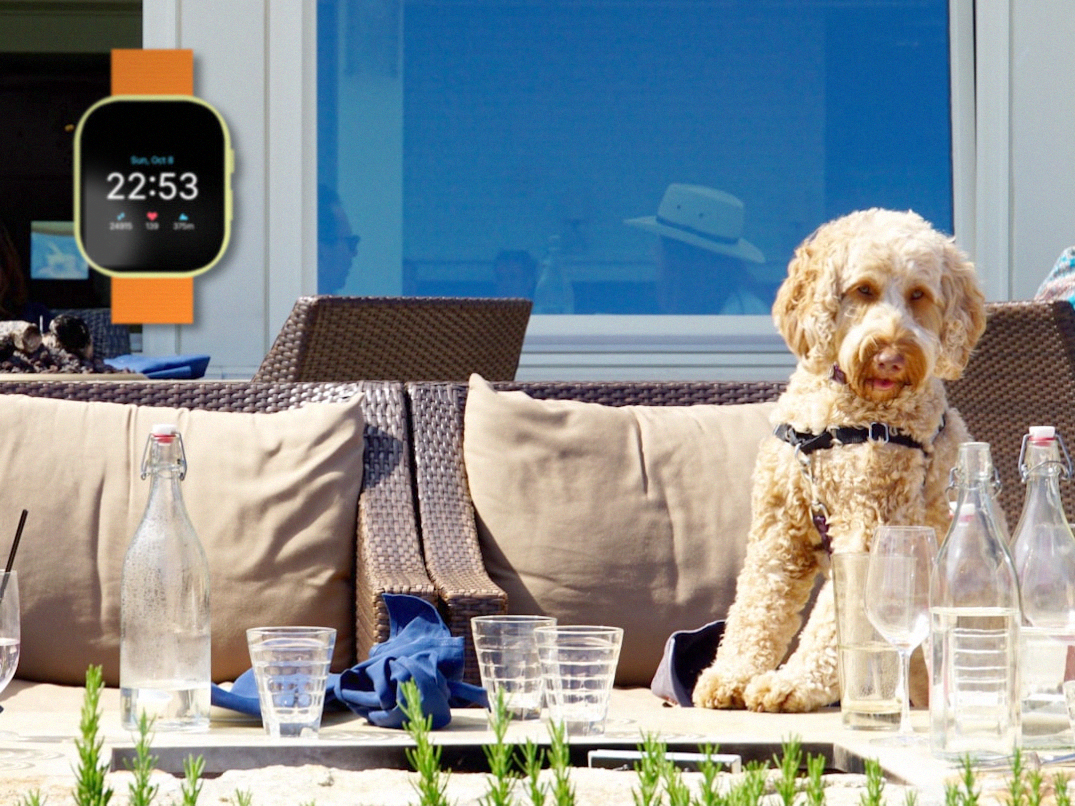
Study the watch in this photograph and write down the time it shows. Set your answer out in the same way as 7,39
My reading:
22,53
